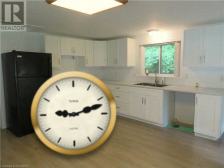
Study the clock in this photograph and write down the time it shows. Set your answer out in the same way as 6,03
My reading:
9,12
